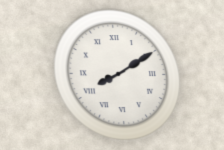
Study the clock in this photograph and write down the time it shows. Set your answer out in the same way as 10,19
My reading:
8,10
